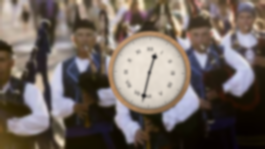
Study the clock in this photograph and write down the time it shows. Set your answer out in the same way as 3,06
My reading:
12,32
